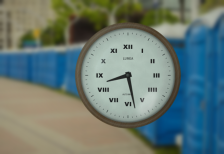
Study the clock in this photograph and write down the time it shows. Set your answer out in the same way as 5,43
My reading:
8,28
